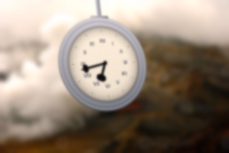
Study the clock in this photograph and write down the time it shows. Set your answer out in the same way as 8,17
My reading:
6,43
